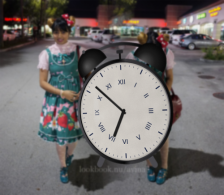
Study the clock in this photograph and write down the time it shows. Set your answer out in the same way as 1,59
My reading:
6,52
